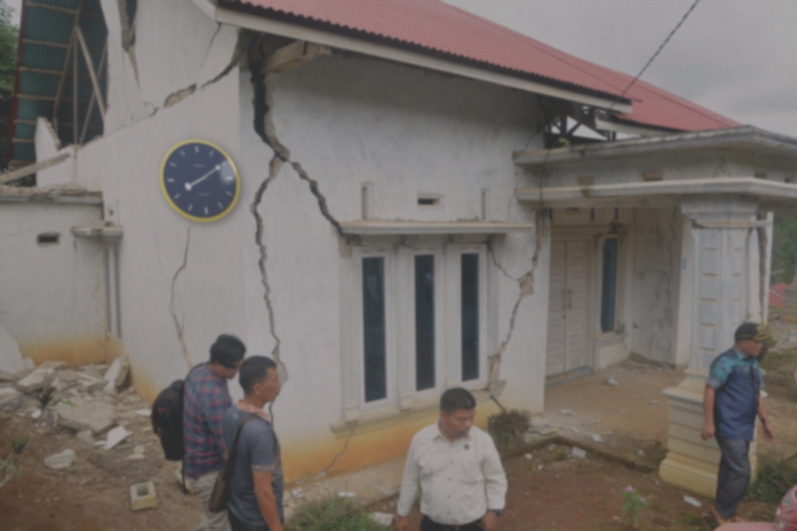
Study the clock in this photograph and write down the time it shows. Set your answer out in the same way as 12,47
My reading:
8,10
